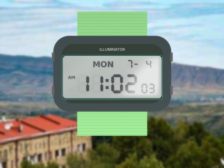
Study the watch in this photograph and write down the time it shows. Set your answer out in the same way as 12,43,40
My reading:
11,02,03
